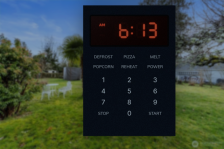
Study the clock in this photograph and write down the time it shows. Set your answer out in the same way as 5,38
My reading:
6,13
